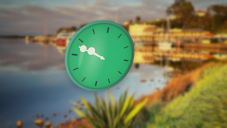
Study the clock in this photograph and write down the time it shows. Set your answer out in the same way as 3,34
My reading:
9,48
